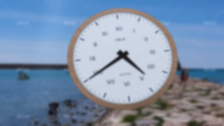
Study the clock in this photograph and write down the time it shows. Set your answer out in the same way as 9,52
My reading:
4,40
